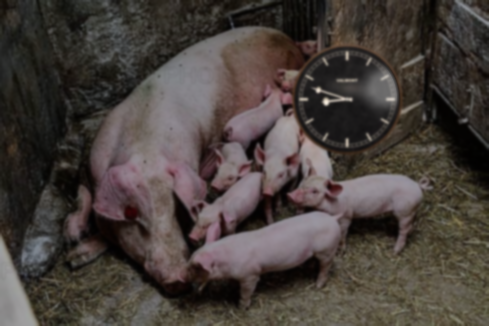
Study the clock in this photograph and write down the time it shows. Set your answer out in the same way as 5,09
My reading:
8,48
